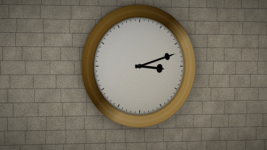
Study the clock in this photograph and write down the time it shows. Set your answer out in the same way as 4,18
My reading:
3,12
